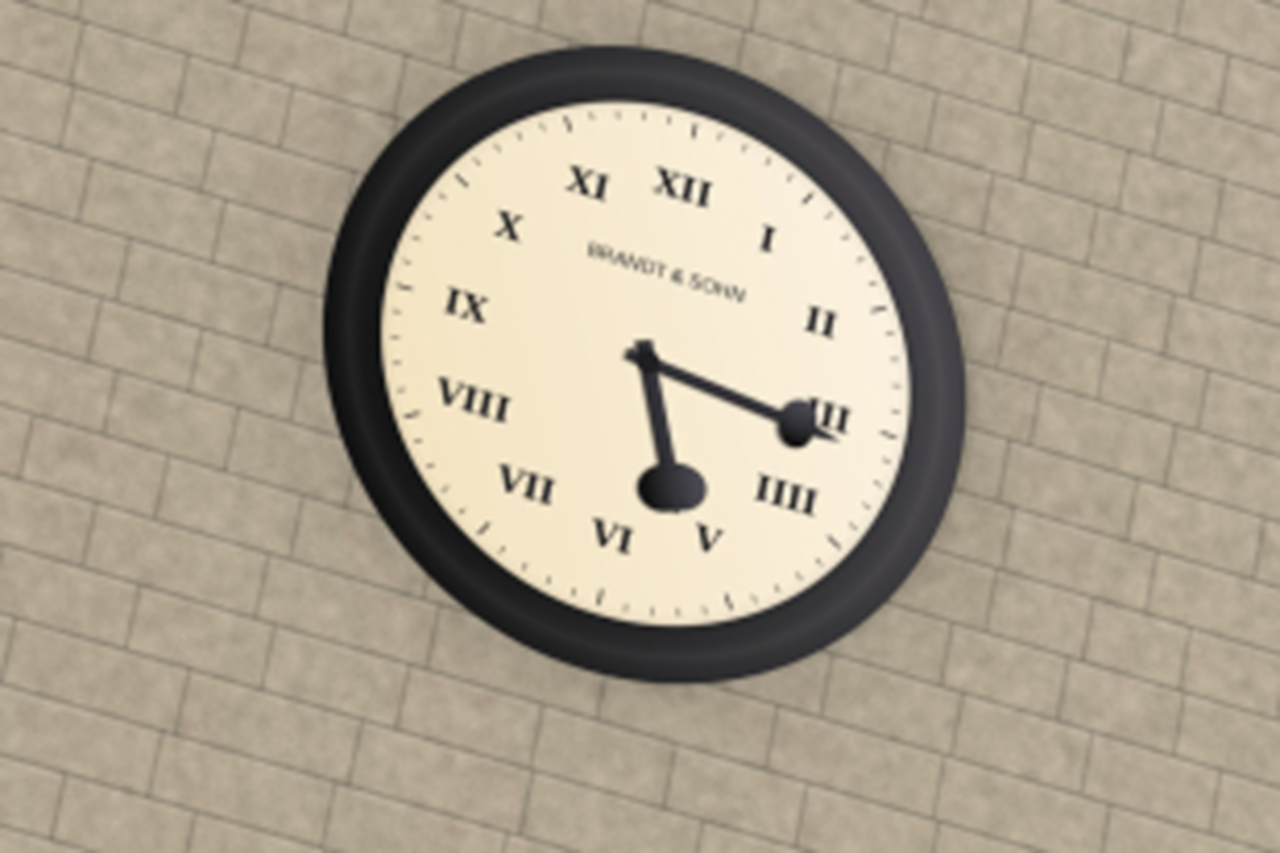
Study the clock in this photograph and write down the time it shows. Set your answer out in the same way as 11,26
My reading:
5,16
